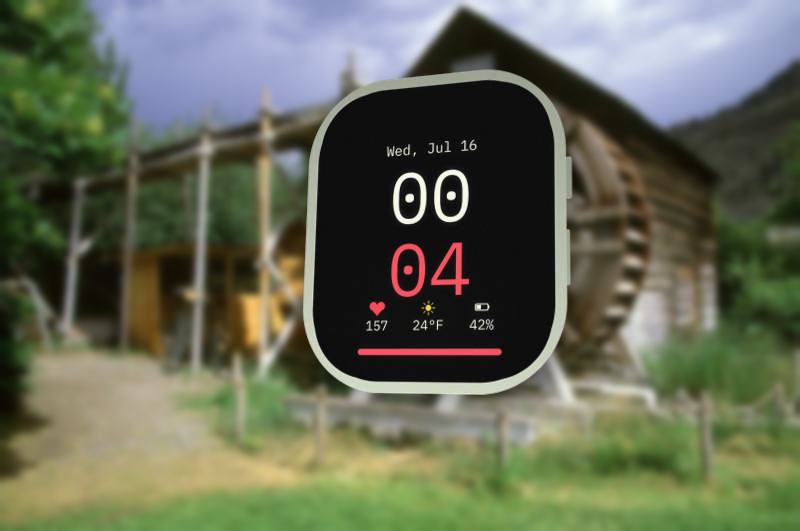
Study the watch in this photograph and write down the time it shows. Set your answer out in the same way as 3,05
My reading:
0,04
